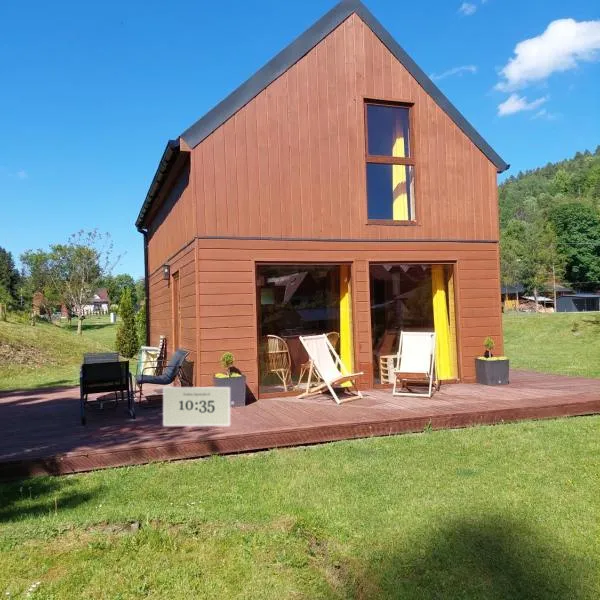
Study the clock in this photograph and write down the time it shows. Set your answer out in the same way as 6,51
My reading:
10,35
